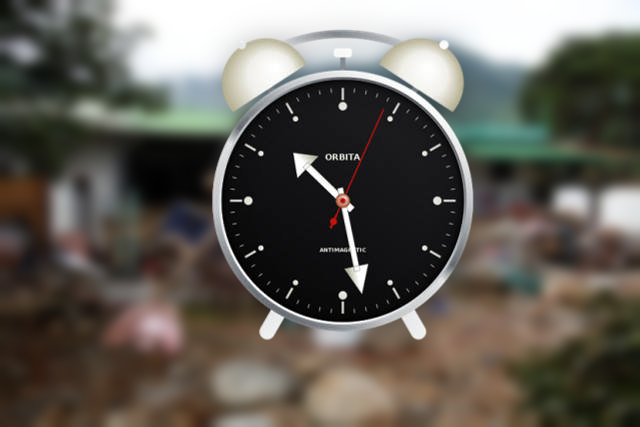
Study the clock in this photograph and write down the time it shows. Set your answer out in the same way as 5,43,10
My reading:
10,28,04
